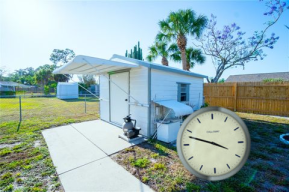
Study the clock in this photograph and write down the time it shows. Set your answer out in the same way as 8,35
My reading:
3,48
